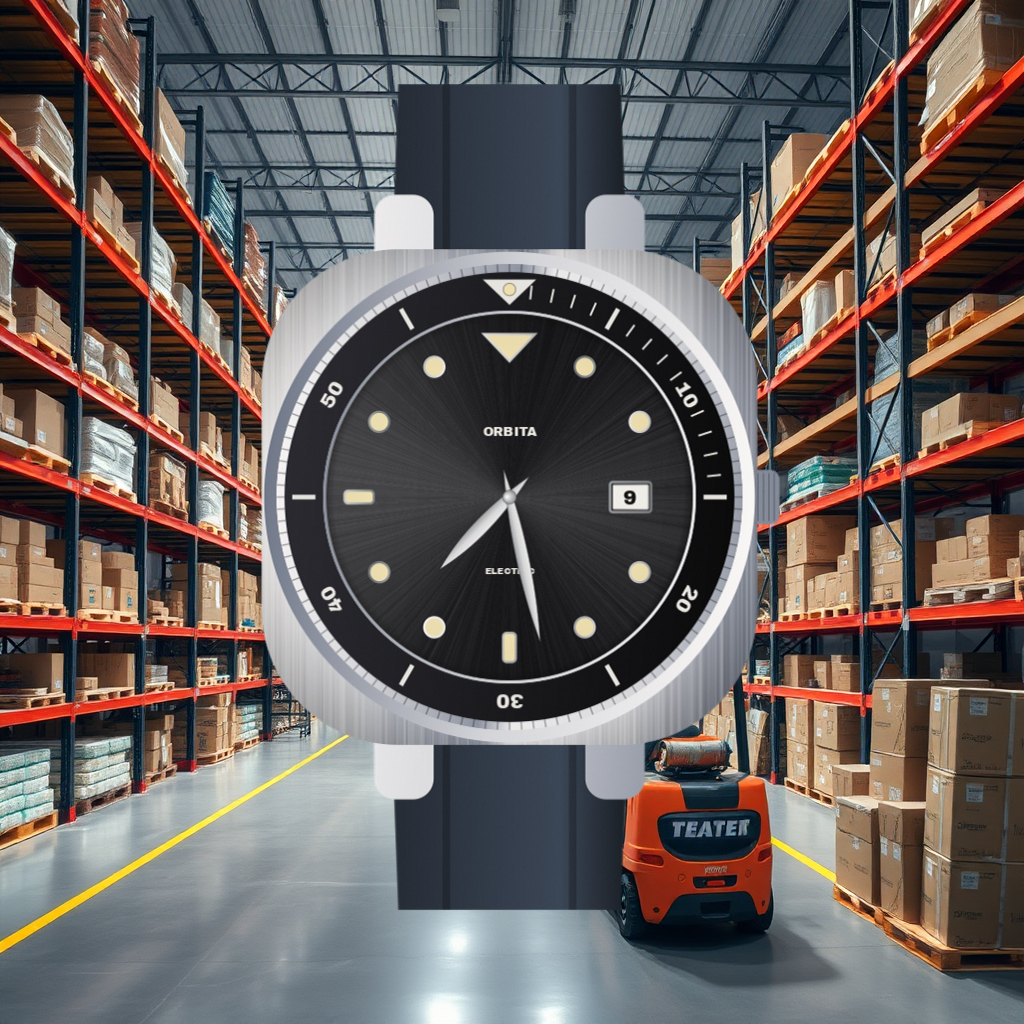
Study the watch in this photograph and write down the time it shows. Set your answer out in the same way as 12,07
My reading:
7,28
